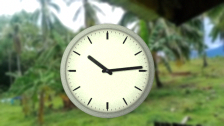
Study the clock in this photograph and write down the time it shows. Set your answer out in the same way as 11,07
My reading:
10,14
